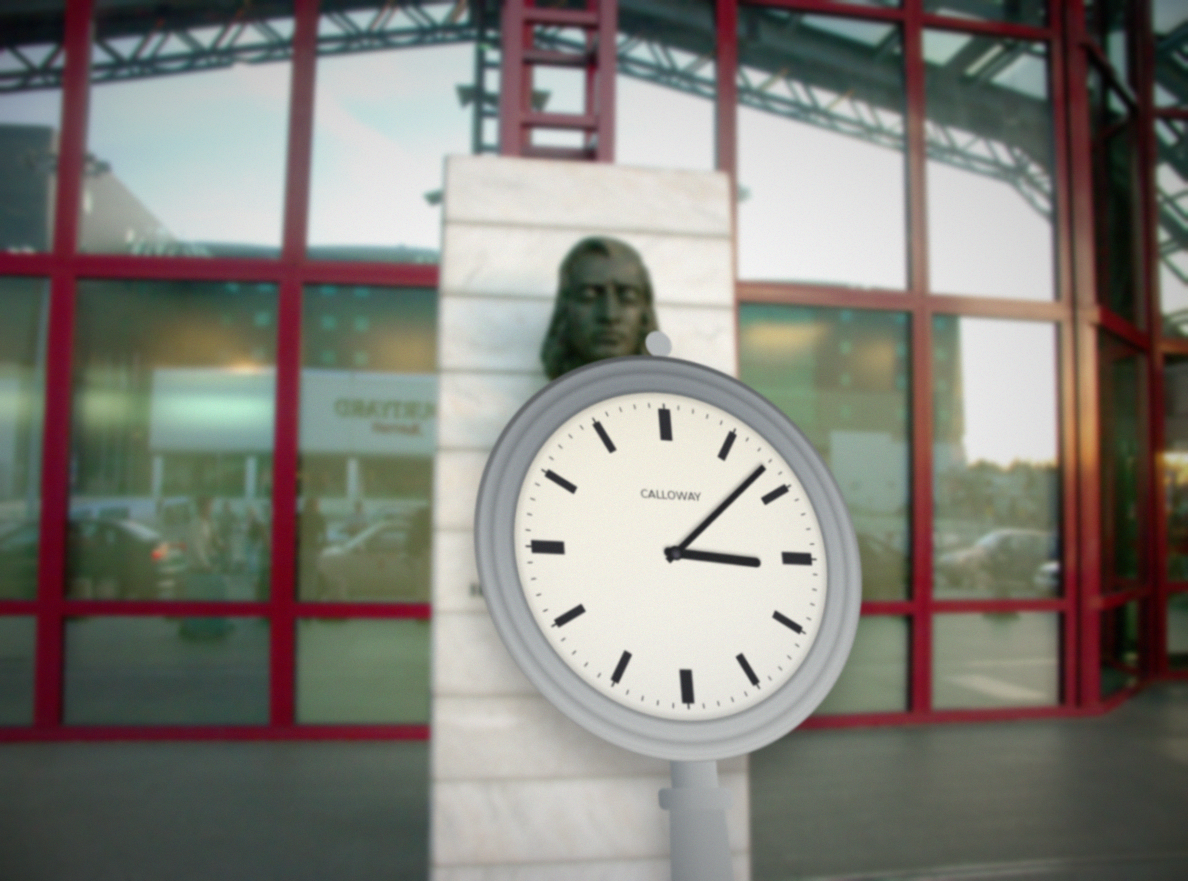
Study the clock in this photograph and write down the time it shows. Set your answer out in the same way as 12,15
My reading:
3,08
